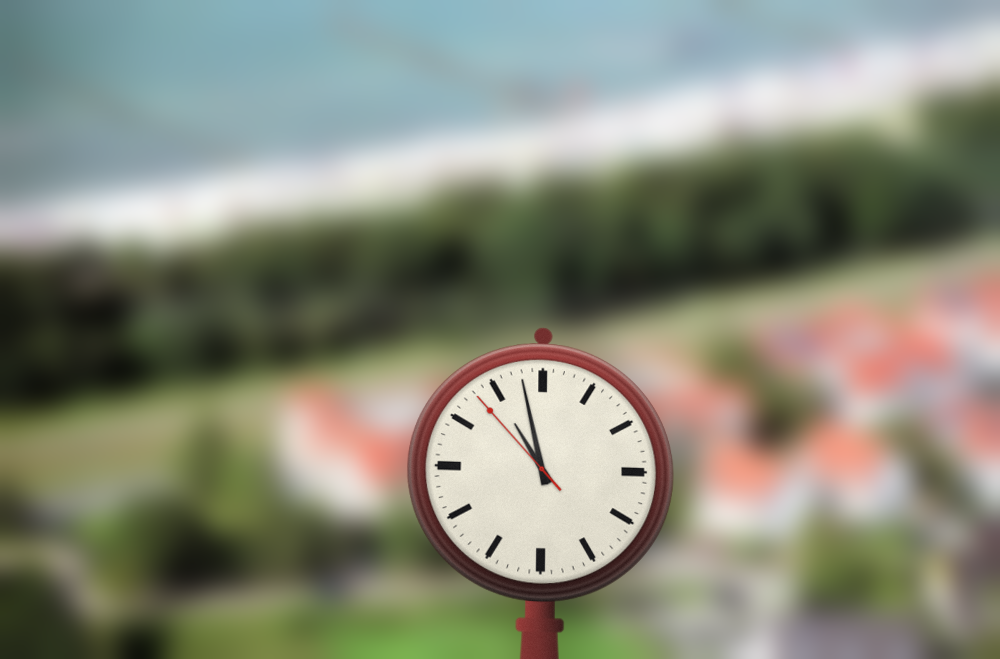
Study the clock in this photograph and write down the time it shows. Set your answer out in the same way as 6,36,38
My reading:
10,57,53
